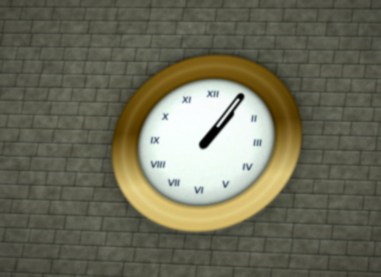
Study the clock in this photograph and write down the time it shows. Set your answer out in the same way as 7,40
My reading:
1,05
